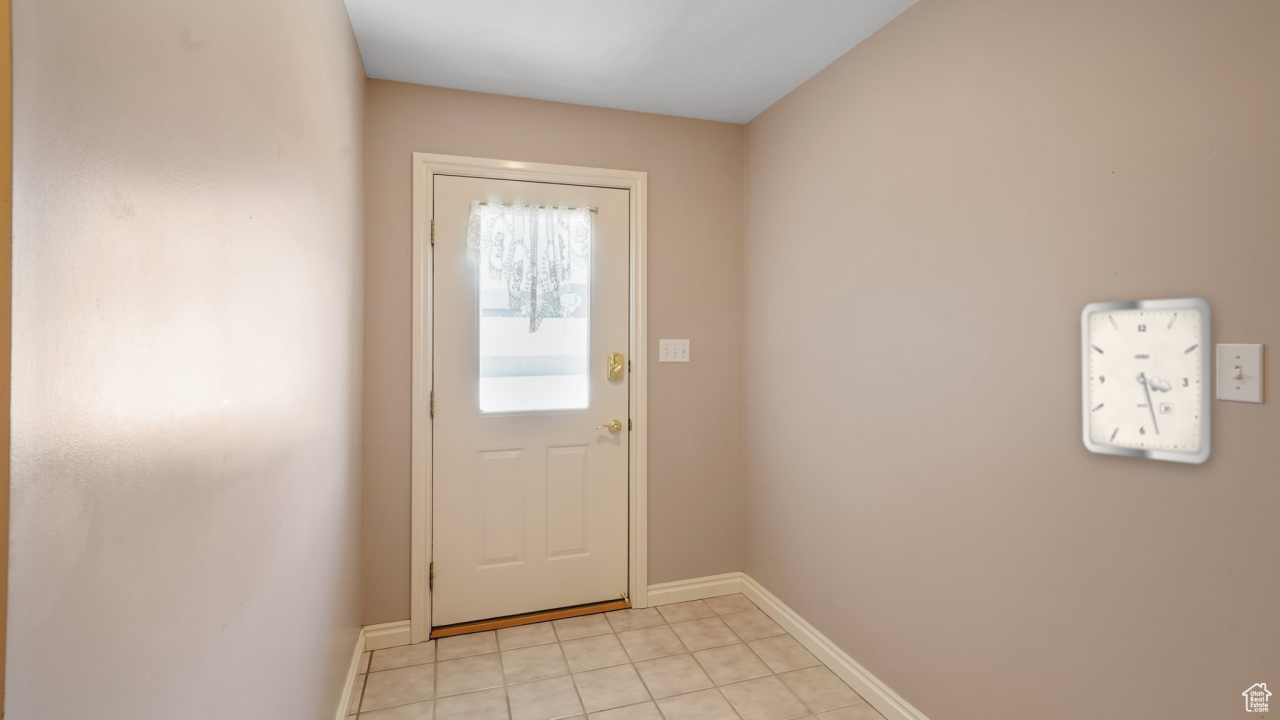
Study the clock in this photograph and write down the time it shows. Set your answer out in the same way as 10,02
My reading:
3,27
